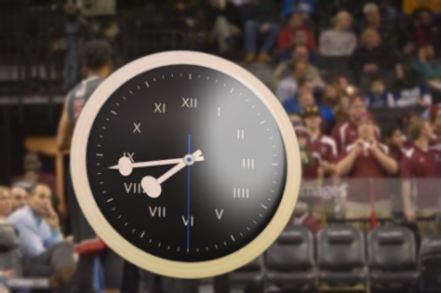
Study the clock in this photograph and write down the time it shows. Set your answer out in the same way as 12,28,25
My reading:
7,43,30
